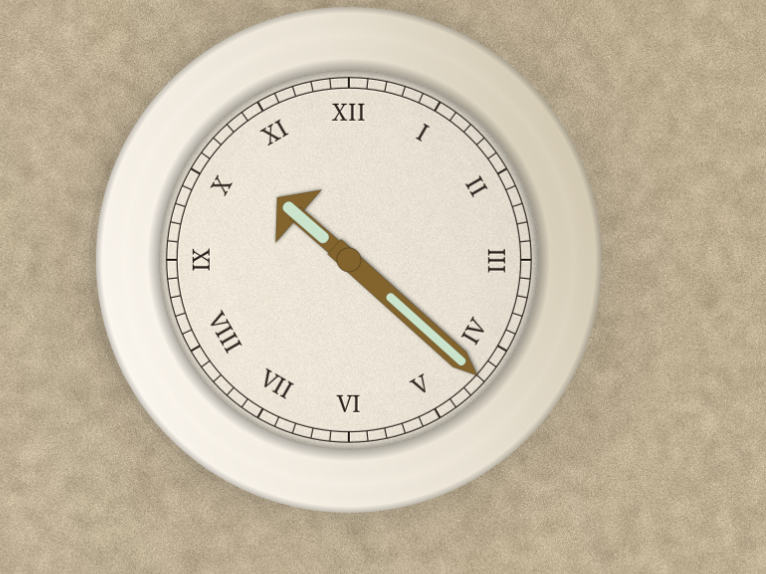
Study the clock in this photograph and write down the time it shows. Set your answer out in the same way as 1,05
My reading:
10,22
